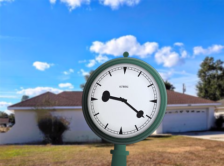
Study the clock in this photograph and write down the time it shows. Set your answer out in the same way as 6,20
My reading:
9,21
